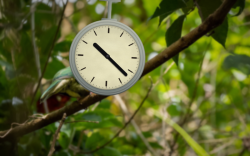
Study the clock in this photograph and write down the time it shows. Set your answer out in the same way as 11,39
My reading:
10,22
